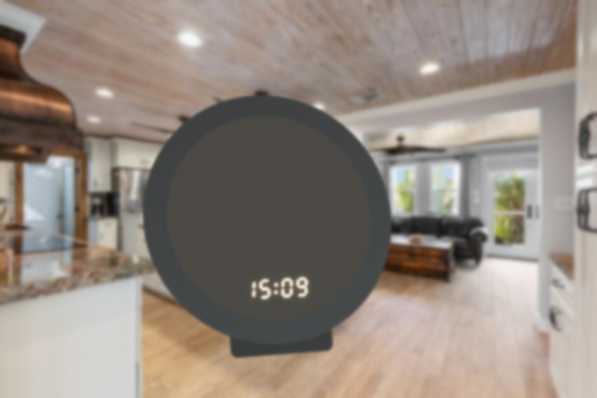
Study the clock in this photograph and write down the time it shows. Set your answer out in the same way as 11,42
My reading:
15,09
